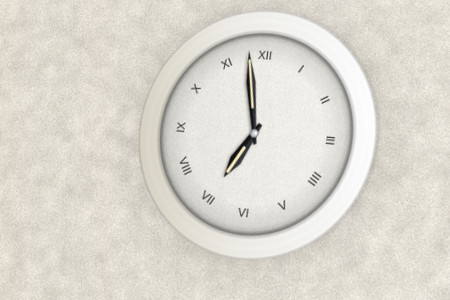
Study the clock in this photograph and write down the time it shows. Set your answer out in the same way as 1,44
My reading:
6,58
